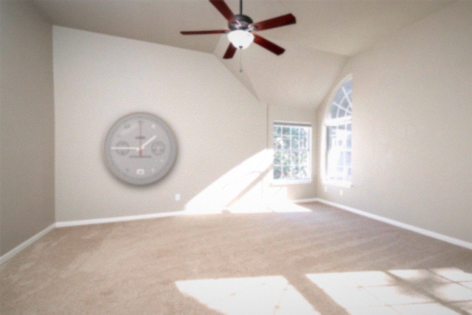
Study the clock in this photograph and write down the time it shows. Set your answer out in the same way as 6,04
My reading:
1,45
